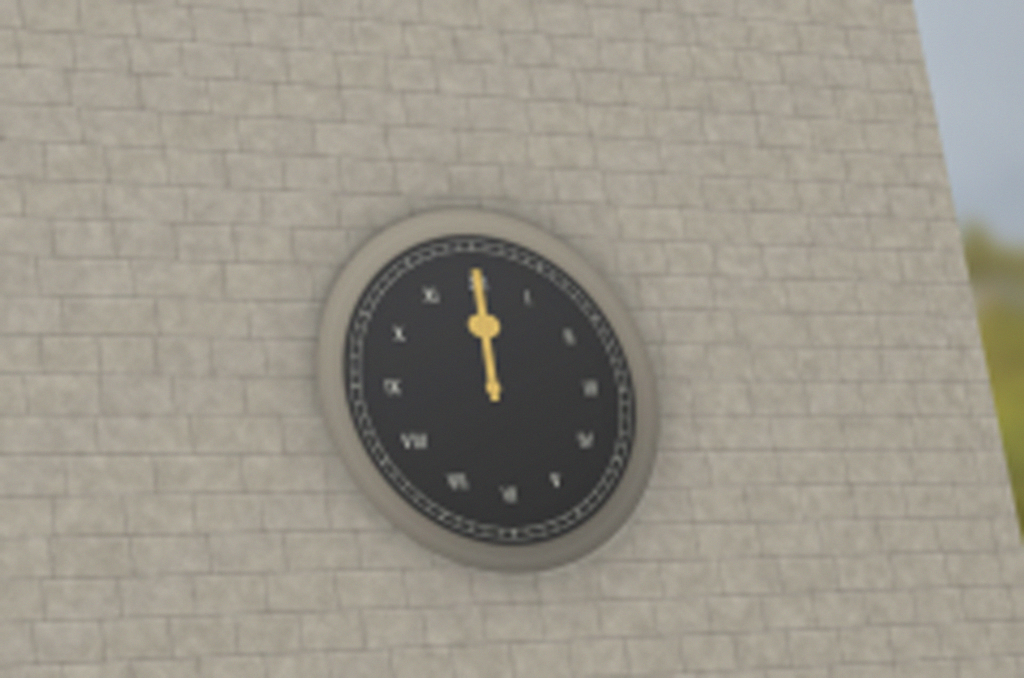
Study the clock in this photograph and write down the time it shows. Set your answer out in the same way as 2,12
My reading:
12,00
